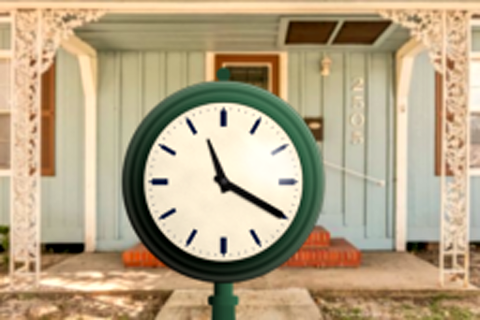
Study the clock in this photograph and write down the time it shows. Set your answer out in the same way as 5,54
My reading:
11,20
